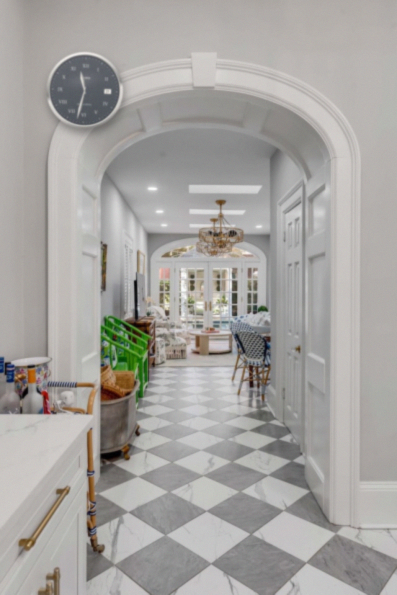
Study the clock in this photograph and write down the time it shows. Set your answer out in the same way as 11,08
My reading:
11,32
